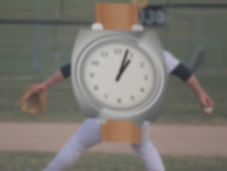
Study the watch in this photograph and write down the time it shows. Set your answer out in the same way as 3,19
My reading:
1,03
